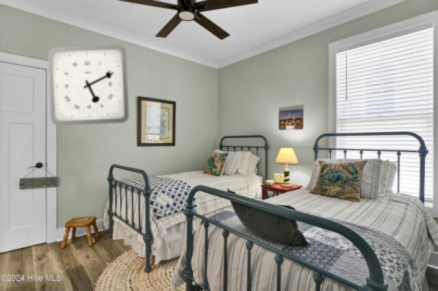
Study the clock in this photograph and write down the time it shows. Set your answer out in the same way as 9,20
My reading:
5,11
